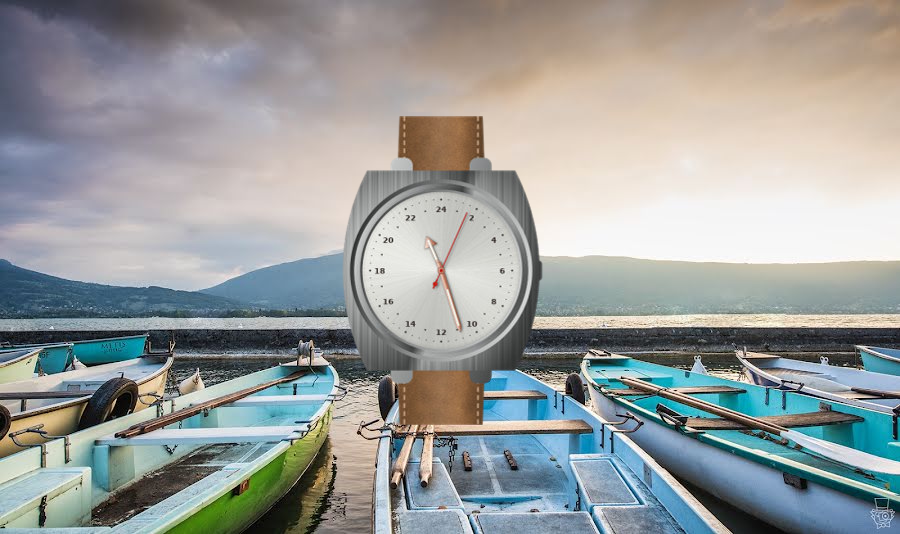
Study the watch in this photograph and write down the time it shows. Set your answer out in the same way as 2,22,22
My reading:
22,27,04
